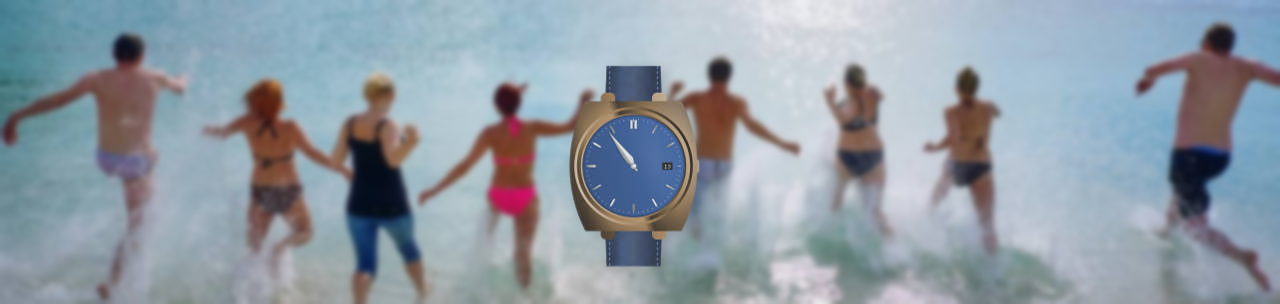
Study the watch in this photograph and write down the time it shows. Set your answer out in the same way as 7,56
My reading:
10,54
